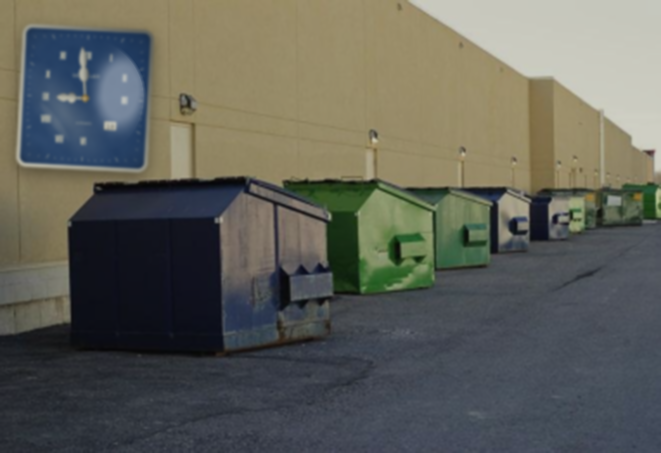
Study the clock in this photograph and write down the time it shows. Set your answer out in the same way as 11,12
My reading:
8,59
